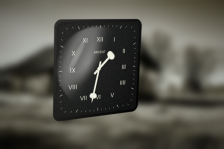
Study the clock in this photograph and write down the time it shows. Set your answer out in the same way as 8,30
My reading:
1,32
